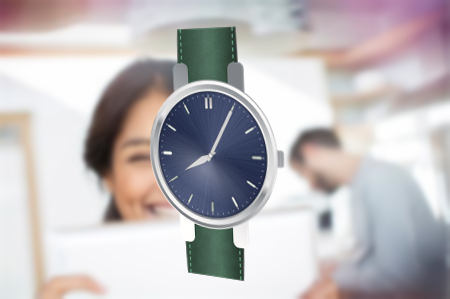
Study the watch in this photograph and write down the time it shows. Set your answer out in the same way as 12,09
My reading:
8,05
